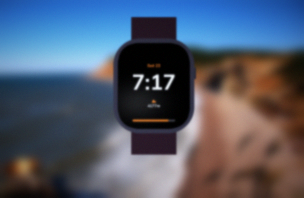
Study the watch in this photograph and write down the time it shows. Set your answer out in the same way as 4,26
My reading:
7,17
